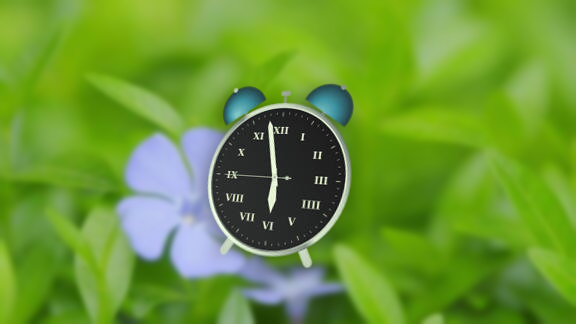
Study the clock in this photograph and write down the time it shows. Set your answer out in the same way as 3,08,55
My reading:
5,57,45
